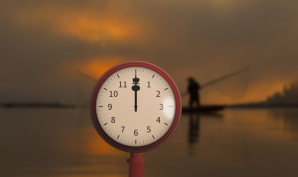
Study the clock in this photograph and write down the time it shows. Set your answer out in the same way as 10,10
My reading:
12,00
